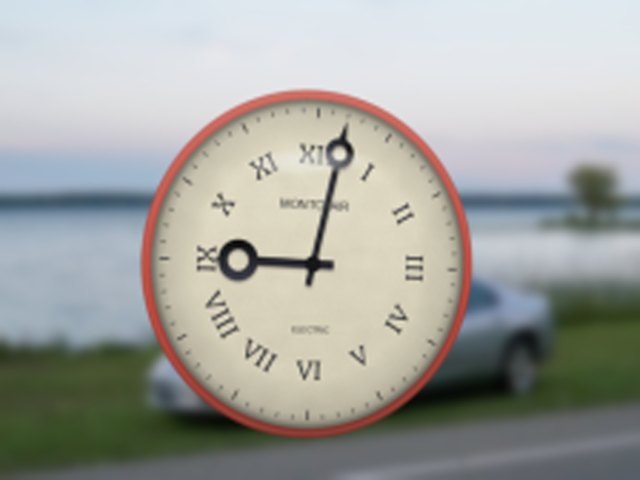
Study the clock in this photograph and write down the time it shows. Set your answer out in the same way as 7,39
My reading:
9,02
